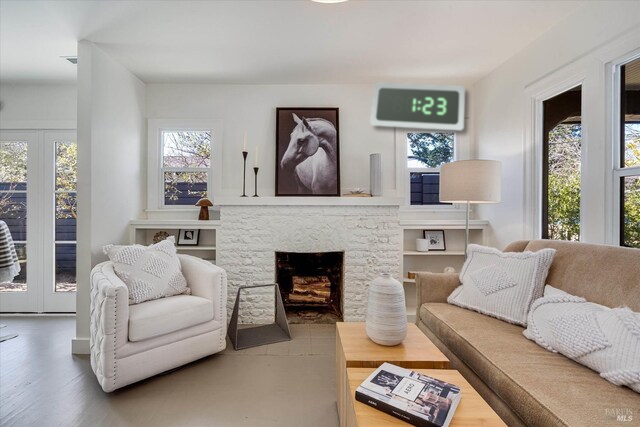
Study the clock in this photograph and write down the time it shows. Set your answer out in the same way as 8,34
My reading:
1,23
